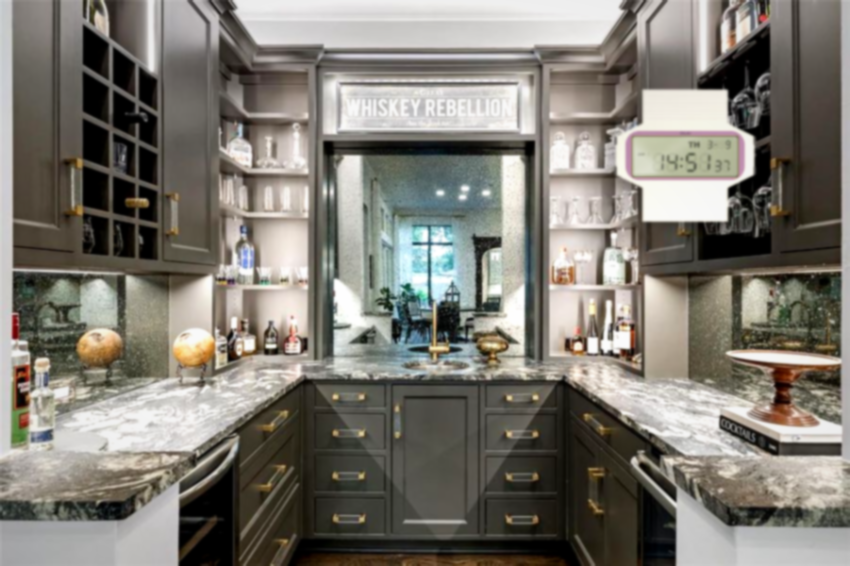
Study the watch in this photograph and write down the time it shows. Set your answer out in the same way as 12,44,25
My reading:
14,51,37
